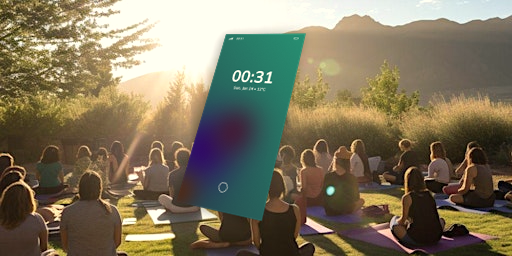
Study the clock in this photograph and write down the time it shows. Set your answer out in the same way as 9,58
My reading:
0,31
